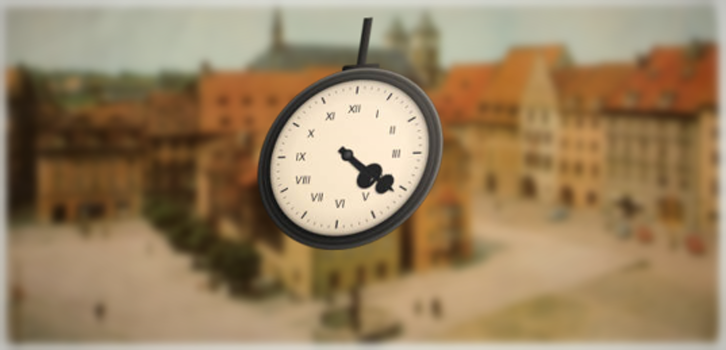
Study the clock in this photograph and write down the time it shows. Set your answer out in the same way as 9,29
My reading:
4,21
